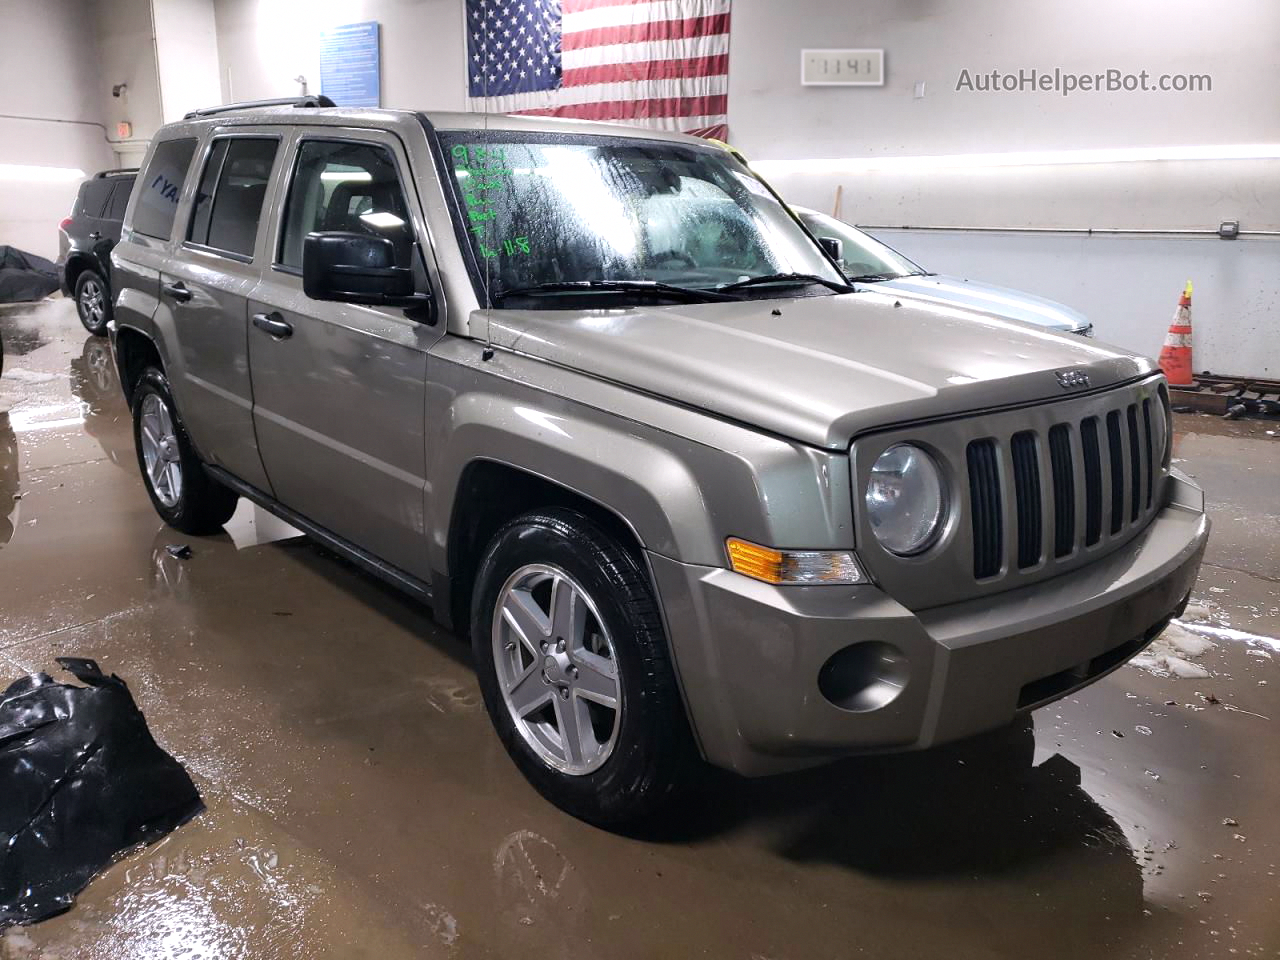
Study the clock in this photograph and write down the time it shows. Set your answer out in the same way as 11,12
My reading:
11,41
